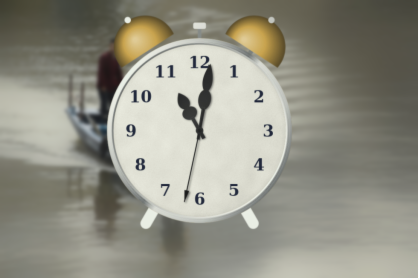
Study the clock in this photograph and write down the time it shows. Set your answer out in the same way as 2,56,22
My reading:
11,01,32
